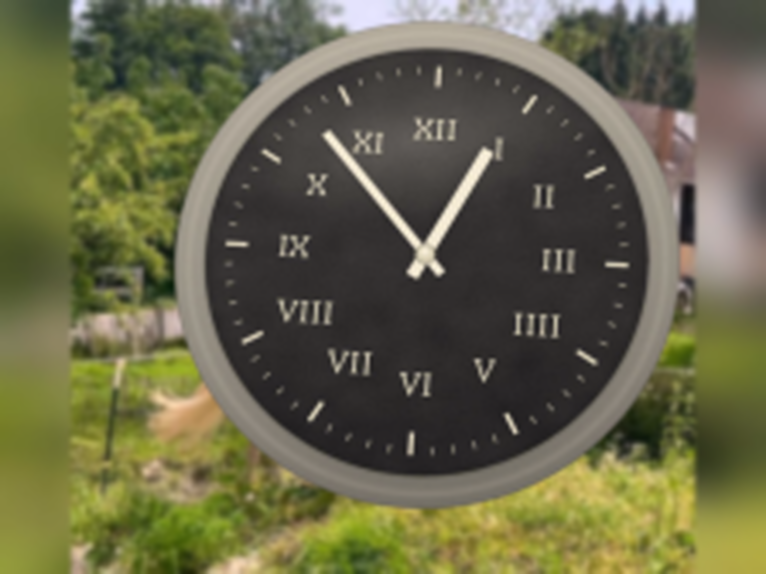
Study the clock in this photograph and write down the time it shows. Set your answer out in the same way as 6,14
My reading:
12,53
